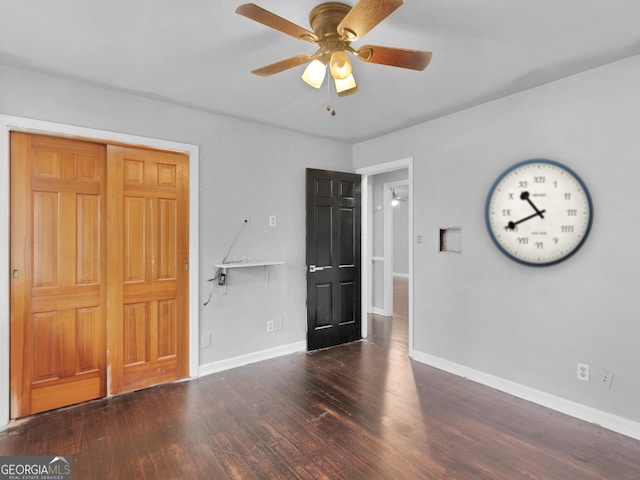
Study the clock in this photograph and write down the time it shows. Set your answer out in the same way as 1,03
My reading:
10,41
